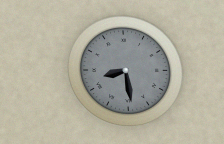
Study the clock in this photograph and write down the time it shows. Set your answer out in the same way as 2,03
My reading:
8,29
